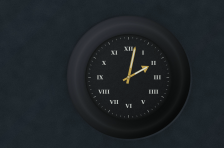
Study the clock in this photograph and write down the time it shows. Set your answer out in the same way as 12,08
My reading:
2,02
